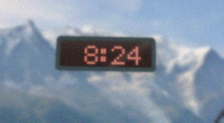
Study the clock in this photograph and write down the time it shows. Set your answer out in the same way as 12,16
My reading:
8,24
